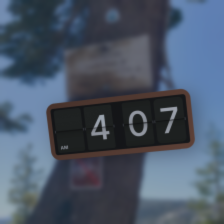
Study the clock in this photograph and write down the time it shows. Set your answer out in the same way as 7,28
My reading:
4,07
